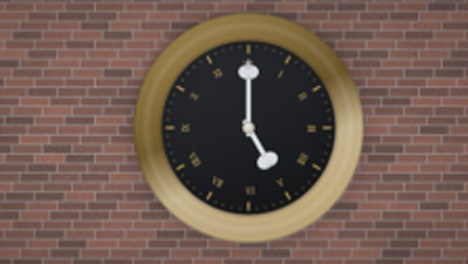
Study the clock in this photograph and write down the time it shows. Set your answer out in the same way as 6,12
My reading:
5,00
